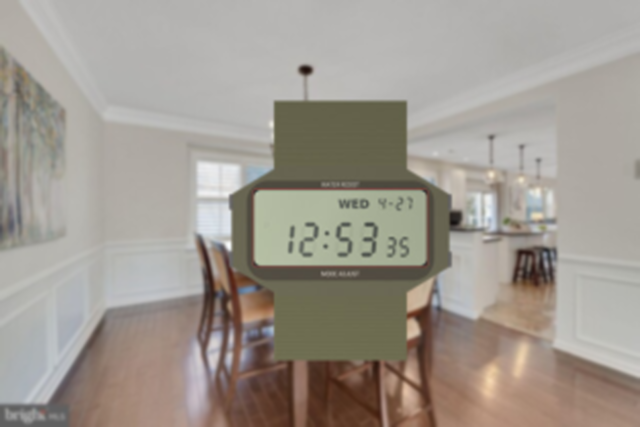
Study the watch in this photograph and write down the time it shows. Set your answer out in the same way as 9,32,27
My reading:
12,53,35
